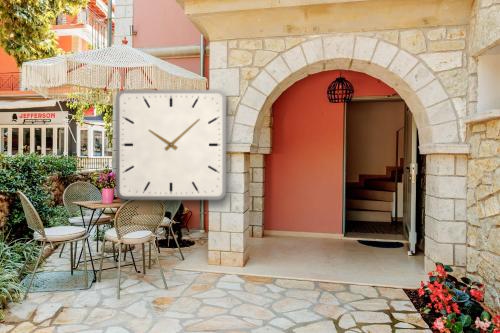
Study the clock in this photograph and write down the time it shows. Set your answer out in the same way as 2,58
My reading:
10,08
